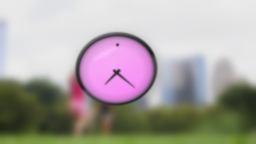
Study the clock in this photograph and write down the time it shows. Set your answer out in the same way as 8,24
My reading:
7,22
